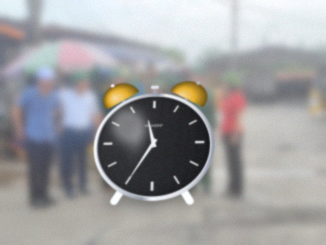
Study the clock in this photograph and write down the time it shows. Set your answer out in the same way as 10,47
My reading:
11,35
